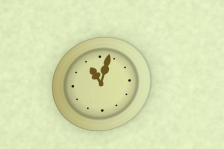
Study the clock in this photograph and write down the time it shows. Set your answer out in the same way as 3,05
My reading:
11,03
